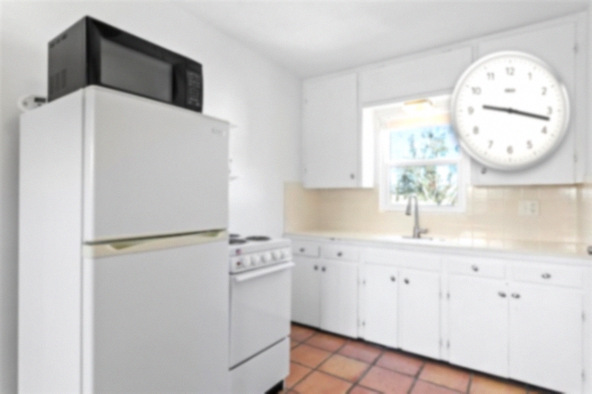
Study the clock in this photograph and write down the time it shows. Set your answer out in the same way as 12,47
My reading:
9,17
